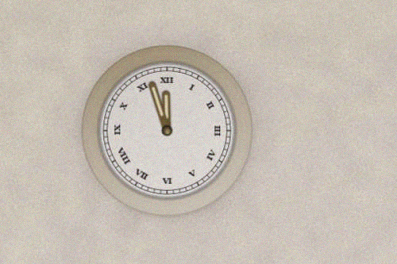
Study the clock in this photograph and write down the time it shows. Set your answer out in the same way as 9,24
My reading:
11,57
